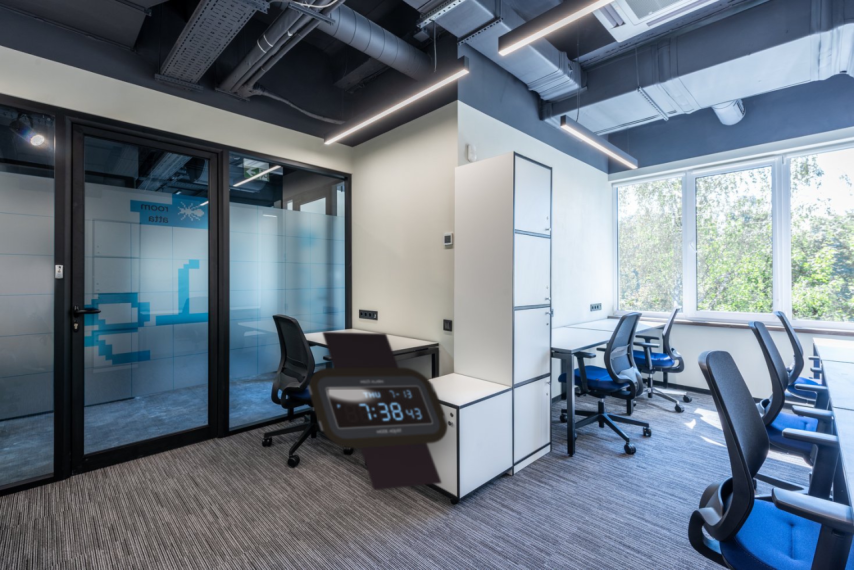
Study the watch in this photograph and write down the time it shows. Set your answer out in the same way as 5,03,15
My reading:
7,38,43
